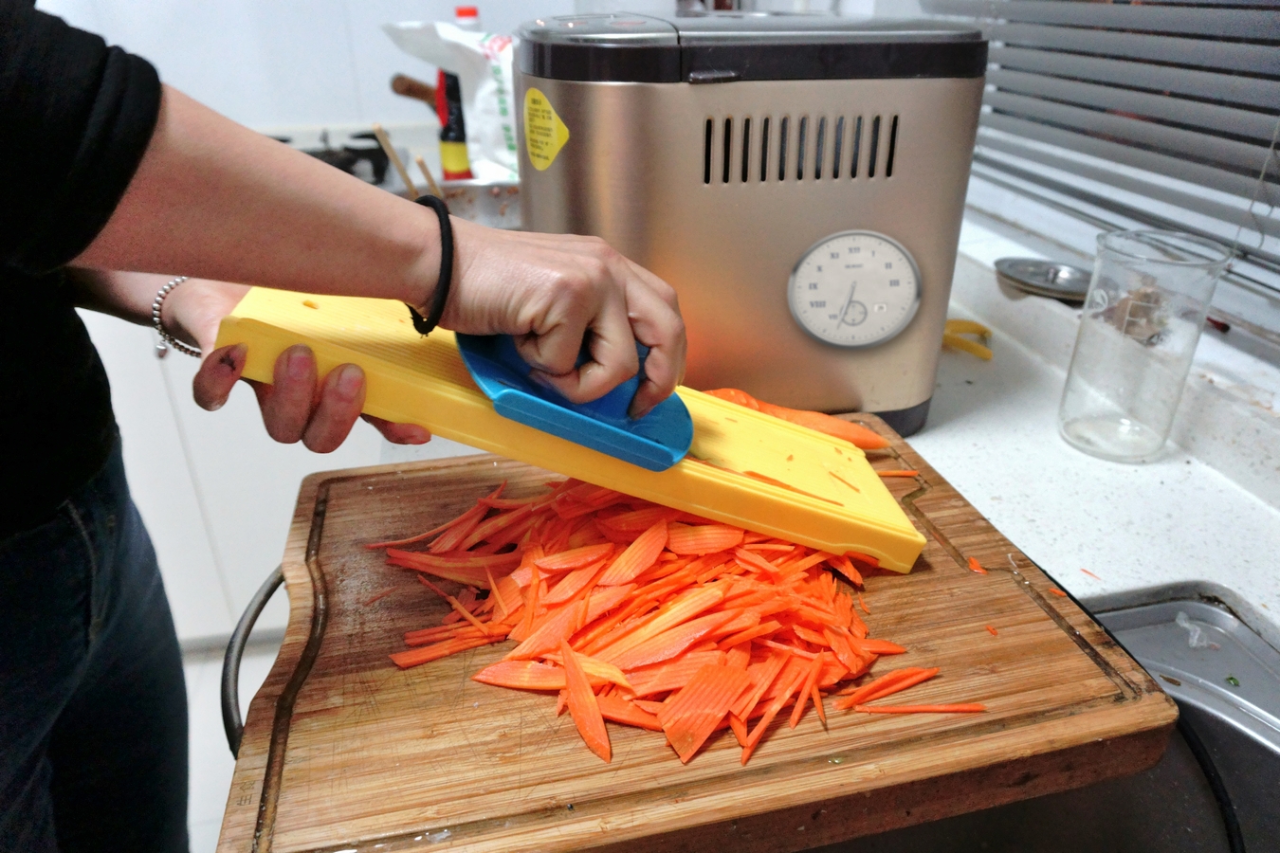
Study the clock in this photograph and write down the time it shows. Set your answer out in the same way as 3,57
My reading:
6,33
